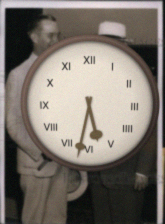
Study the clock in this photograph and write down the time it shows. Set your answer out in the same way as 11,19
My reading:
5,32
